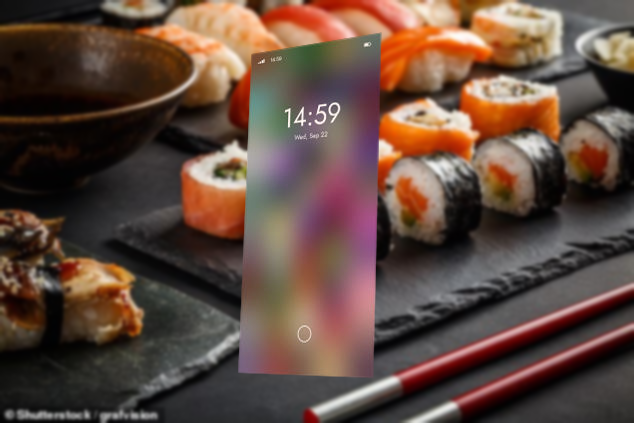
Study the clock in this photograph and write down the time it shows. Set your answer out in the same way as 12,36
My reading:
14,59
